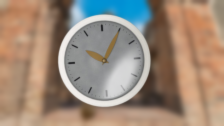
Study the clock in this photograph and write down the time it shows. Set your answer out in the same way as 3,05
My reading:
10,05
